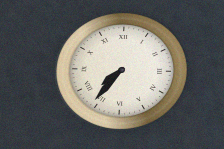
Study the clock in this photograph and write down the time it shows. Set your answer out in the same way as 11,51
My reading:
7,36
